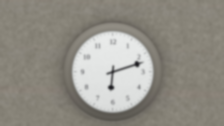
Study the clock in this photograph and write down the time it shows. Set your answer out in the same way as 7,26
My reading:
6,12
